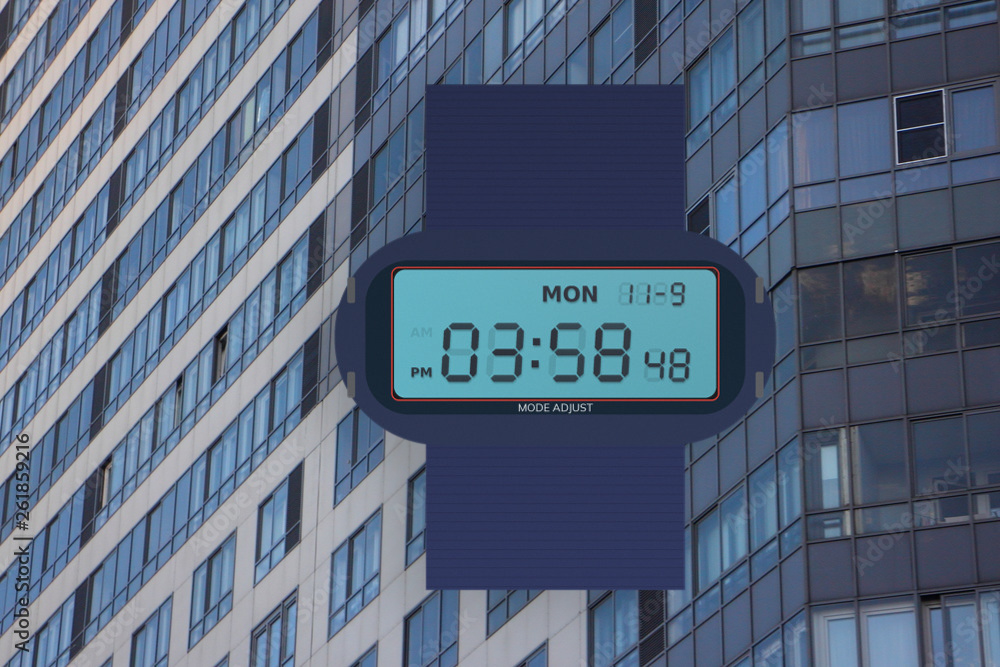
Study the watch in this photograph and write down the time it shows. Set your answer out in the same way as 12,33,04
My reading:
3,58,48
